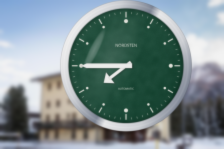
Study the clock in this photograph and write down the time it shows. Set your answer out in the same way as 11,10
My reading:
7,45
